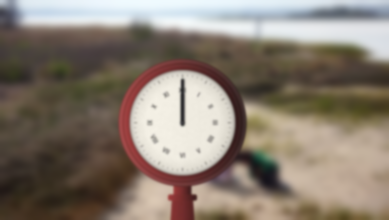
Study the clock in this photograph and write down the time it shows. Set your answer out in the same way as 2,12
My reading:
12,00
